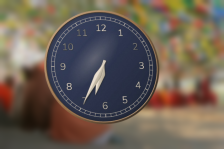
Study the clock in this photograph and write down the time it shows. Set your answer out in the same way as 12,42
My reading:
6,35
